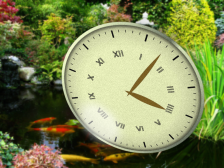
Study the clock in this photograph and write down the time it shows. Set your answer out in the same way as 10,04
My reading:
4,08
